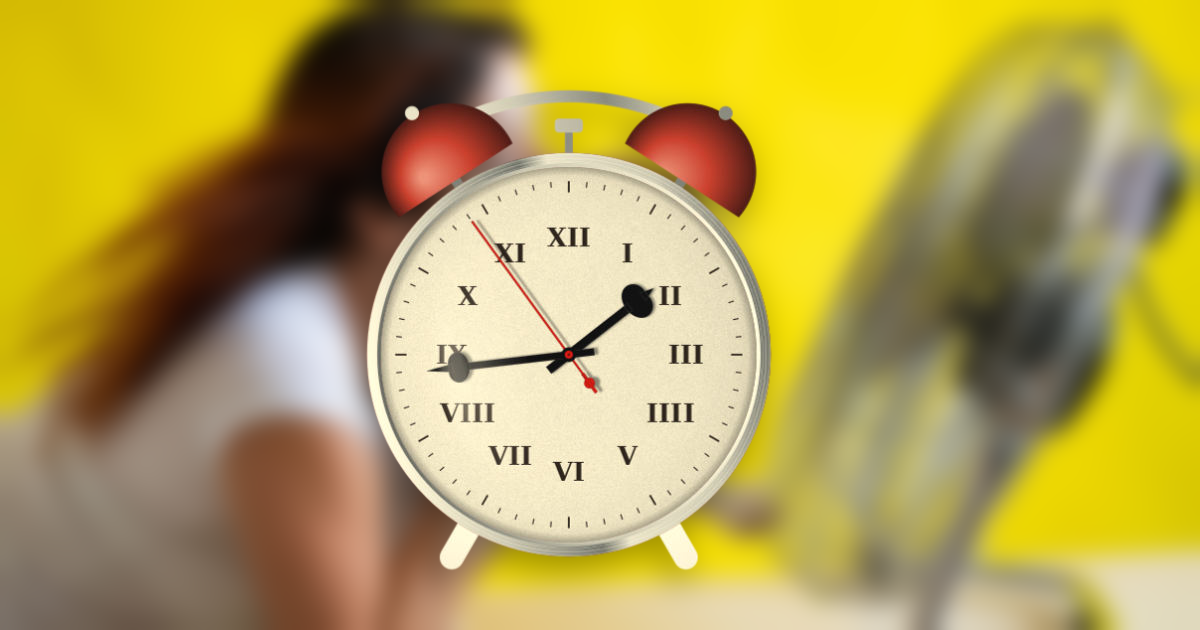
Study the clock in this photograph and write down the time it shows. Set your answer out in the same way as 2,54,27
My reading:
1,43,54
